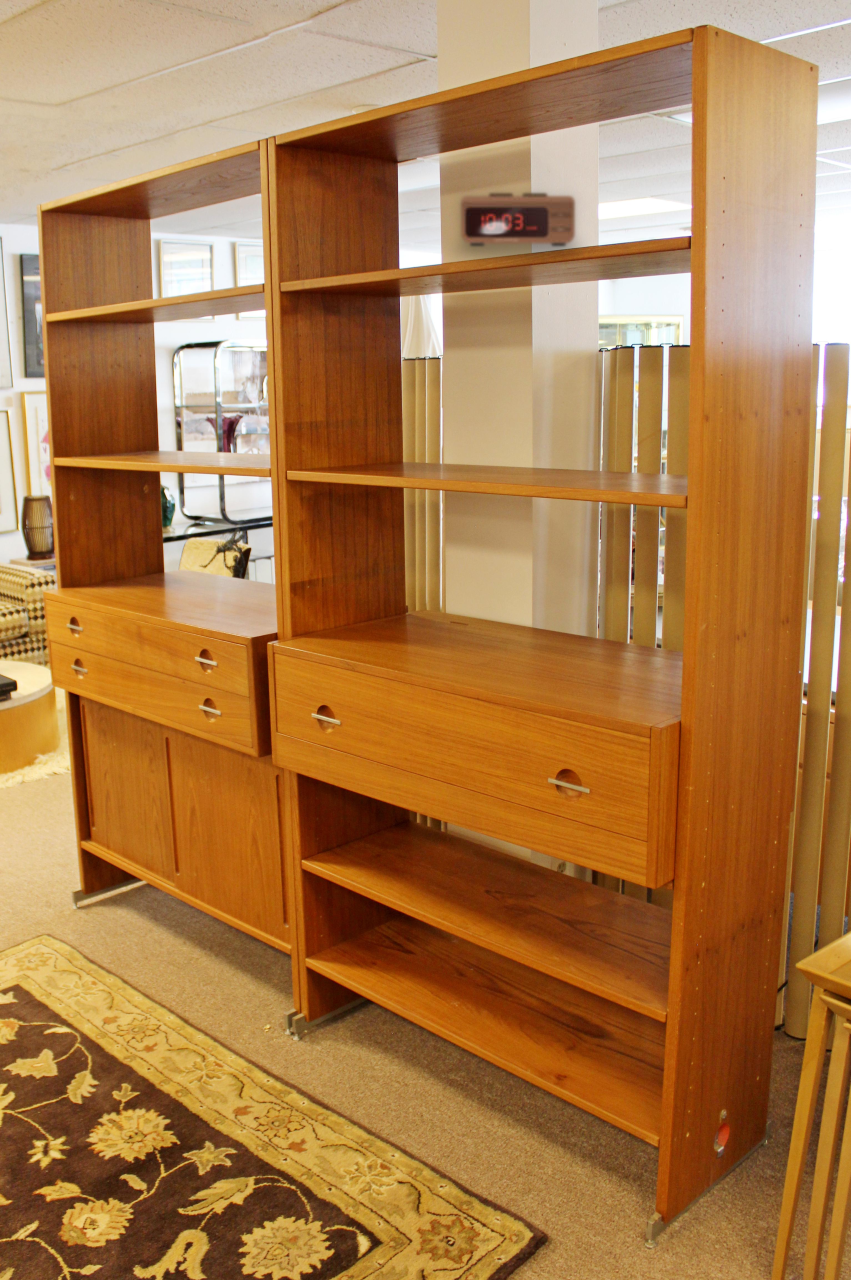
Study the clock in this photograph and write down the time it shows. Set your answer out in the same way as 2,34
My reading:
10,03
